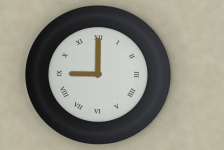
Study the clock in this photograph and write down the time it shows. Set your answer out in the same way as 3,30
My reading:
9,00
